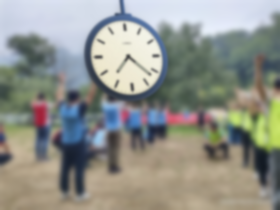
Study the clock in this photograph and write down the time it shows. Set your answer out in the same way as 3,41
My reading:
7,22
